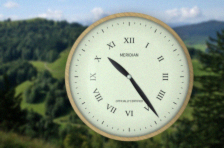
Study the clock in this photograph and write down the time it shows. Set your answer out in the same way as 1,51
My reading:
10,24
